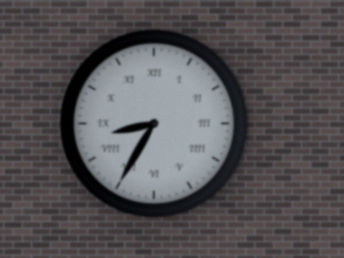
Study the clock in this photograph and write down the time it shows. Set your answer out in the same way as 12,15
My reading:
8,35
